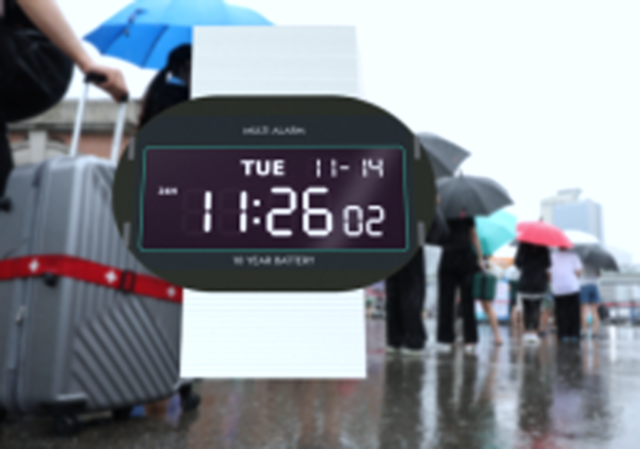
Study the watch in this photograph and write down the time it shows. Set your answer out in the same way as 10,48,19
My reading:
11,26,02
